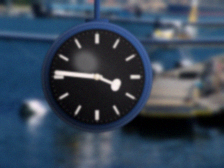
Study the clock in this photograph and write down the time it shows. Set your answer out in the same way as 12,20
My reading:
3,46
